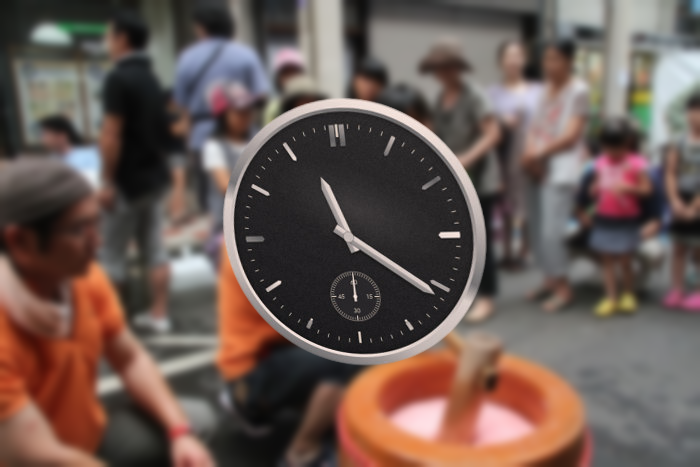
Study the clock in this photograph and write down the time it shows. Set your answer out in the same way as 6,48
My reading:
11,21
